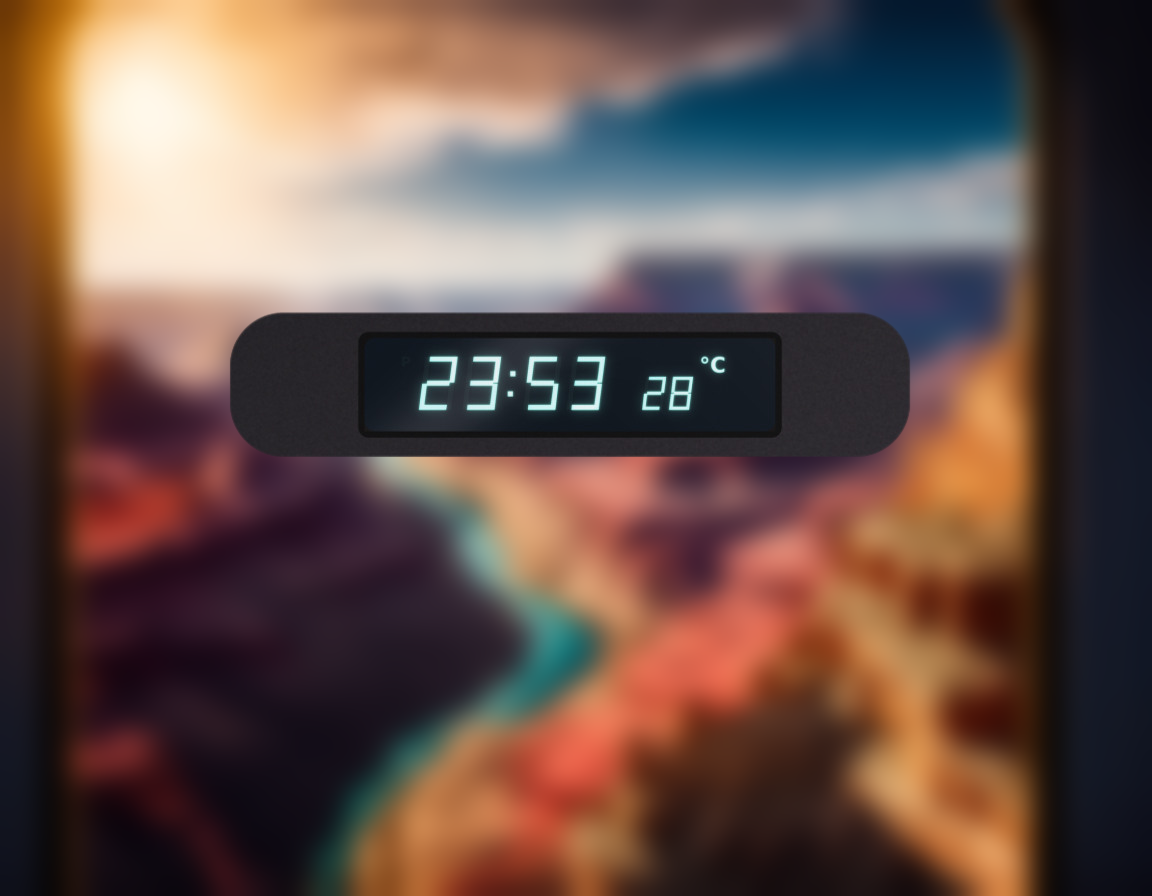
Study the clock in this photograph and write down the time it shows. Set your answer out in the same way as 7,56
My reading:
23,53
